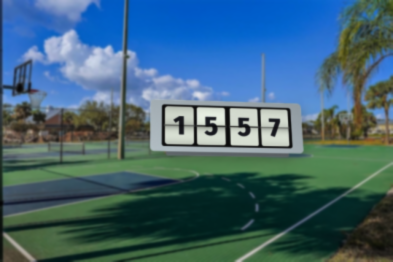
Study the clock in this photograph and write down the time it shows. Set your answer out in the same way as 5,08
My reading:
15,57
